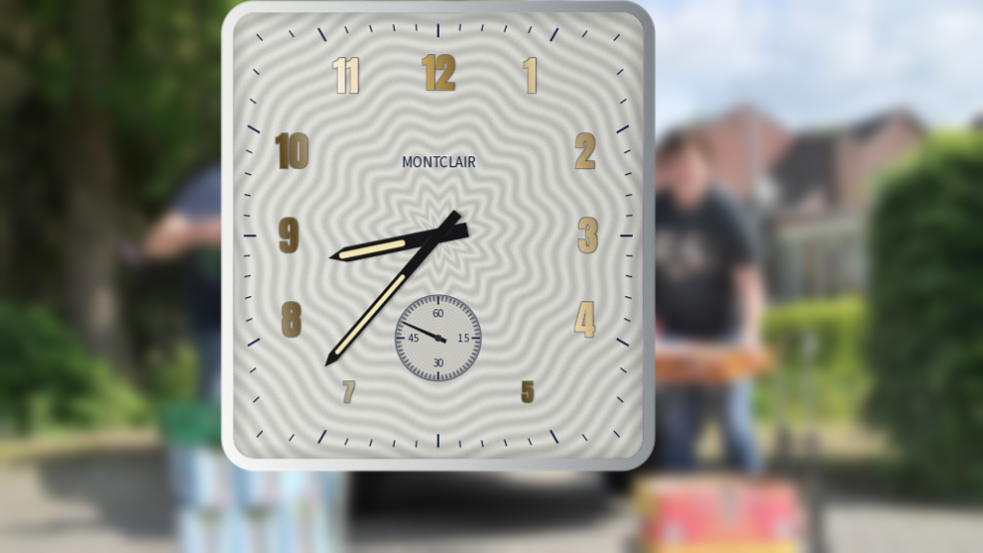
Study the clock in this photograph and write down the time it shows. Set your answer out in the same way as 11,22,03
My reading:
8,36,49
